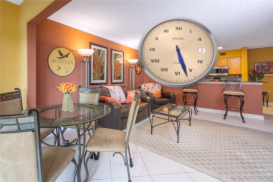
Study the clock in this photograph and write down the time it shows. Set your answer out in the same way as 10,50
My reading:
5,27
